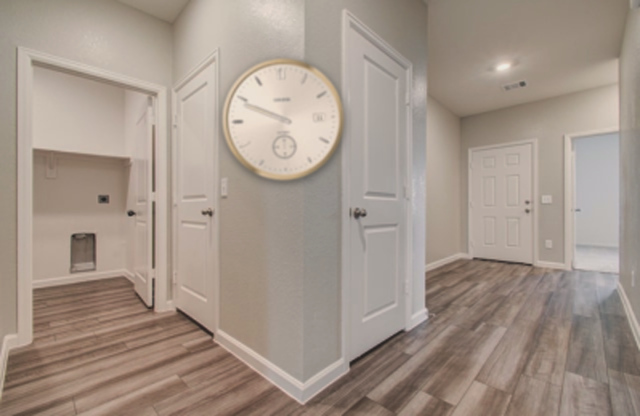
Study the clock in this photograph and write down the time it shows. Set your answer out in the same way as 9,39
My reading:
9,49
